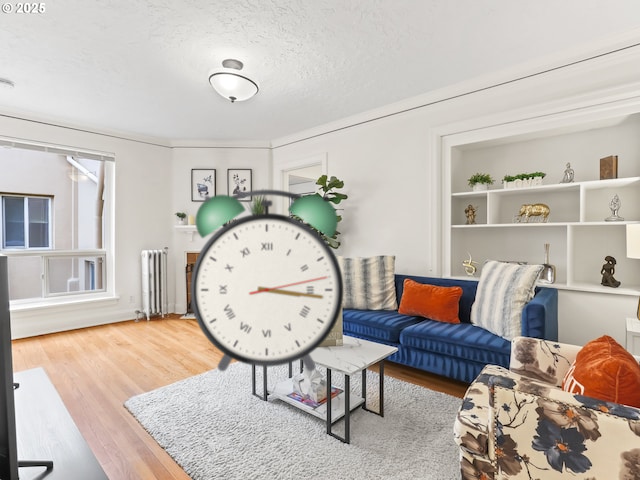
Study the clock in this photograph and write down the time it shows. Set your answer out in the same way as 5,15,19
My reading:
3,16,13
